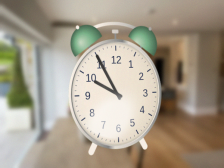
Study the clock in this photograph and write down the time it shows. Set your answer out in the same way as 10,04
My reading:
9,55
